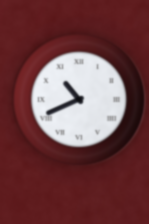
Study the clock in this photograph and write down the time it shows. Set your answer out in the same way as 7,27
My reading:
10,41
